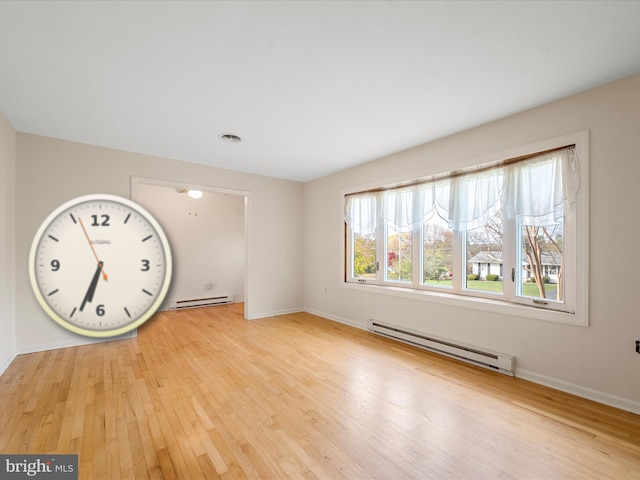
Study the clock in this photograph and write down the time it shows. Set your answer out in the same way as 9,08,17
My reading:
6,33,56
